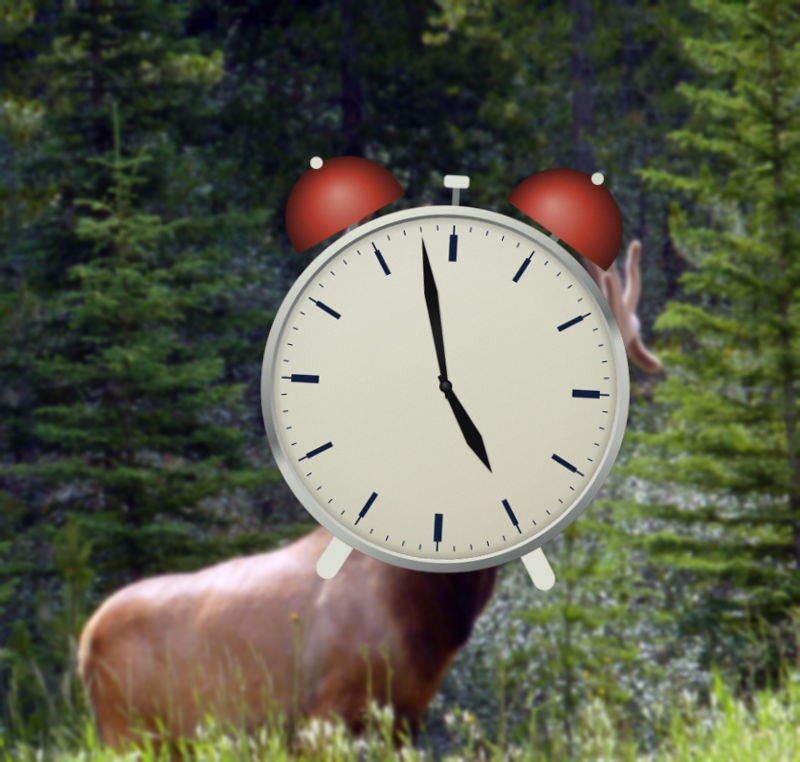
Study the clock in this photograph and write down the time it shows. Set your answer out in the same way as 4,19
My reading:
4,58
